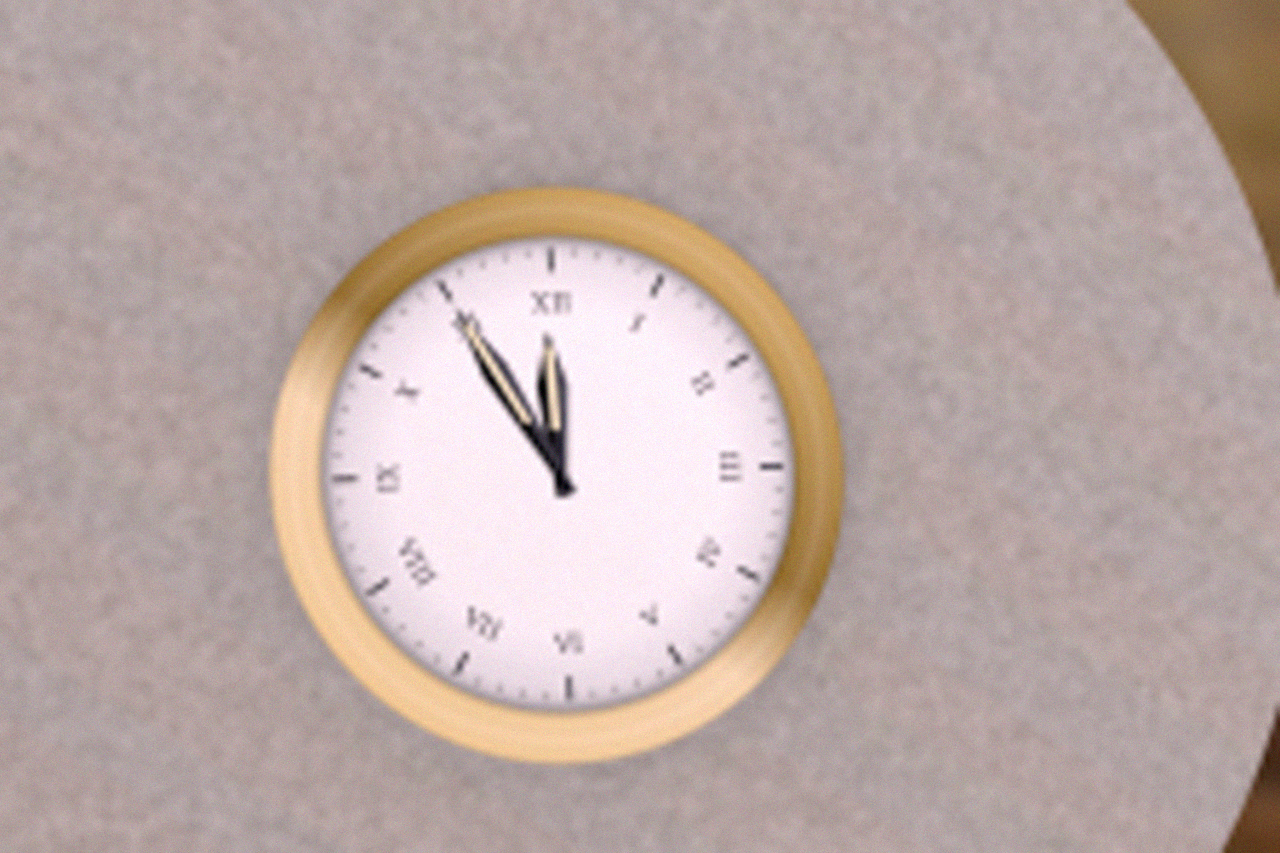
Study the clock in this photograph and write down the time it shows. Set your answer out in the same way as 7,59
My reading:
11,55
